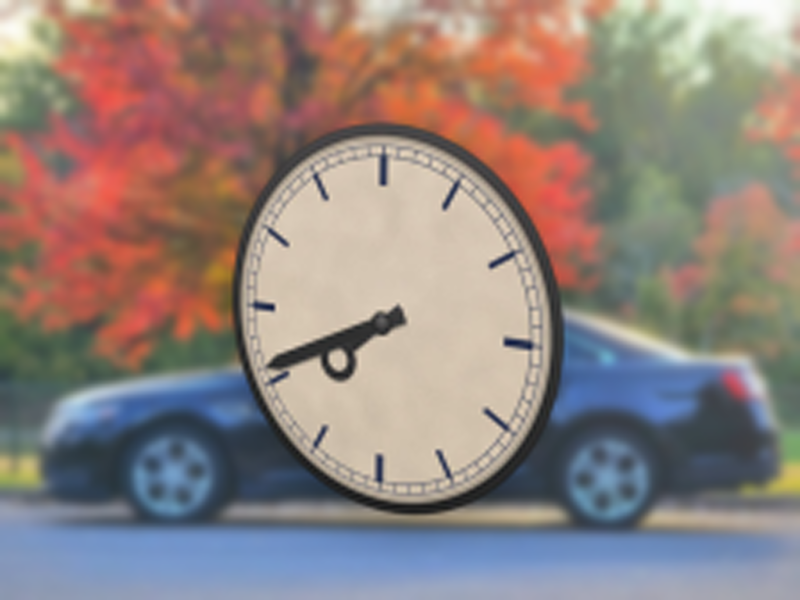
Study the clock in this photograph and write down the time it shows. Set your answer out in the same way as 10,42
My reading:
7,41
